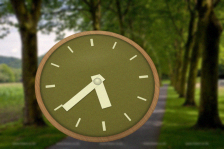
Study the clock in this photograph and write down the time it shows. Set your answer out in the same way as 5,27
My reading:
5,39
